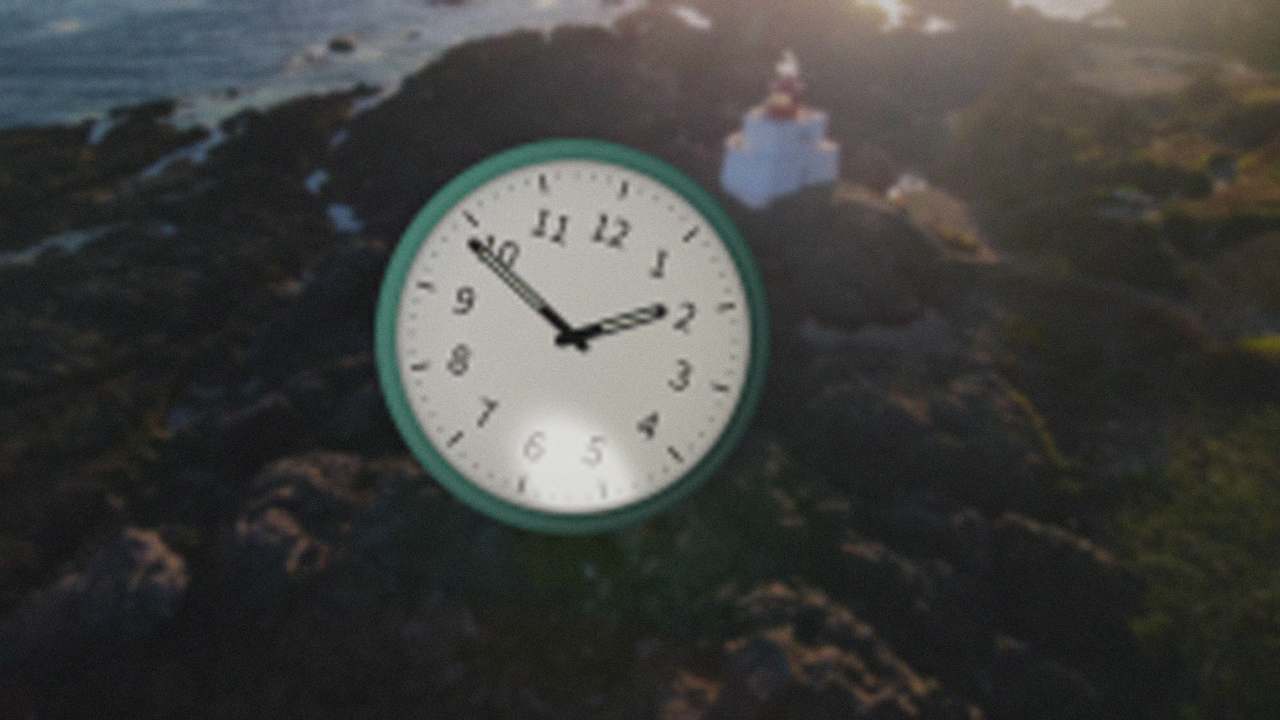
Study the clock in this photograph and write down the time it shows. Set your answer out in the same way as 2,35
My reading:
1,49
